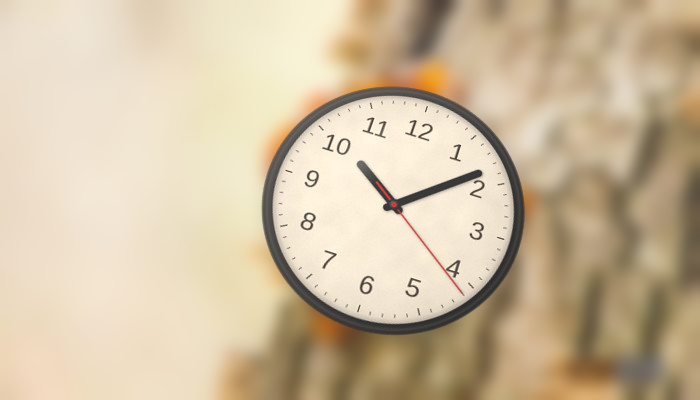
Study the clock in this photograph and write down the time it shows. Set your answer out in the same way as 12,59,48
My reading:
10,08,21
